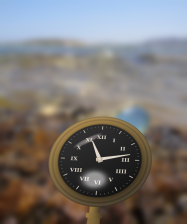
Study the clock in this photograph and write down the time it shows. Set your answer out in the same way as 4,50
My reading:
11,13
